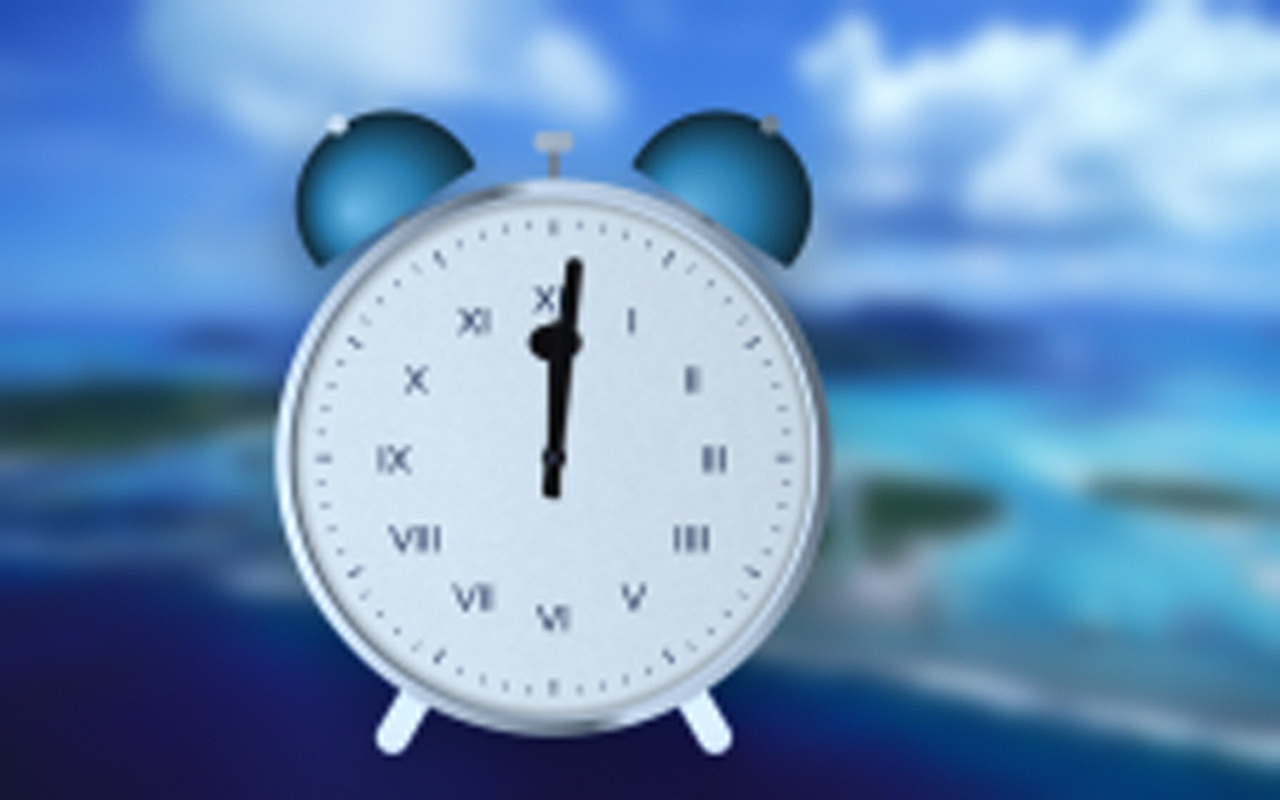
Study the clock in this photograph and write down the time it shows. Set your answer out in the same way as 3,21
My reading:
12,01
